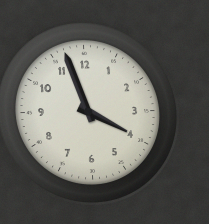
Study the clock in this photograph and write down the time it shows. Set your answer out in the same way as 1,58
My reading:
3,57
